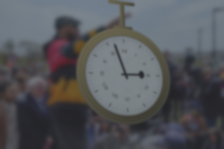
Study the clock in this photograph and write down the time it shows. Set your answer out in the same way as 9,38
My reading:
2,57
